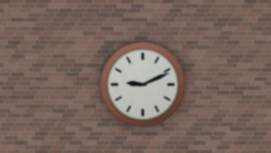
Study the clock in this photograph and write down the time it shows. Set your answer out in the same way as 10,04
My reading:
9,11
